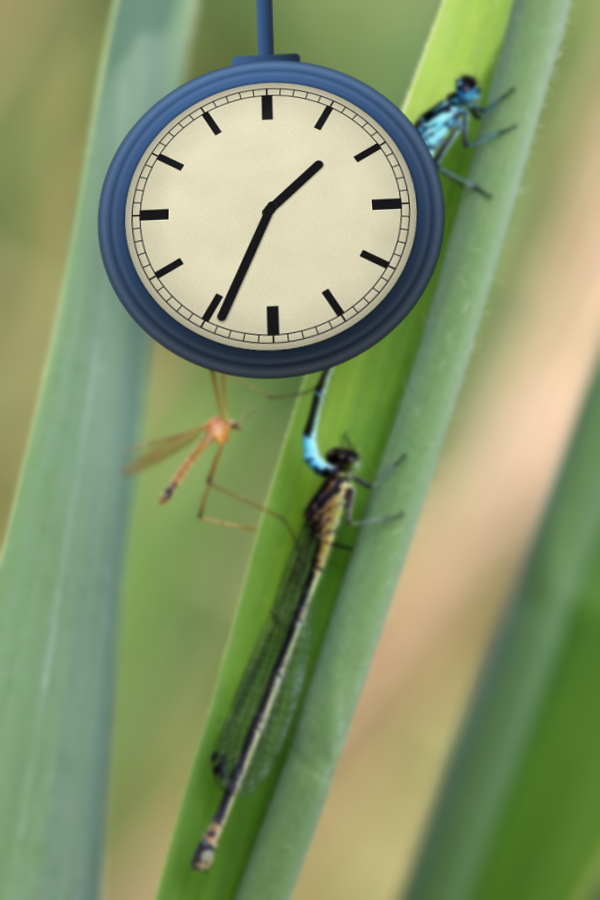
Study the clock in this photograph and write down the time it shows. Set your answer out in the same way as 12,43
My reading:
1,34
